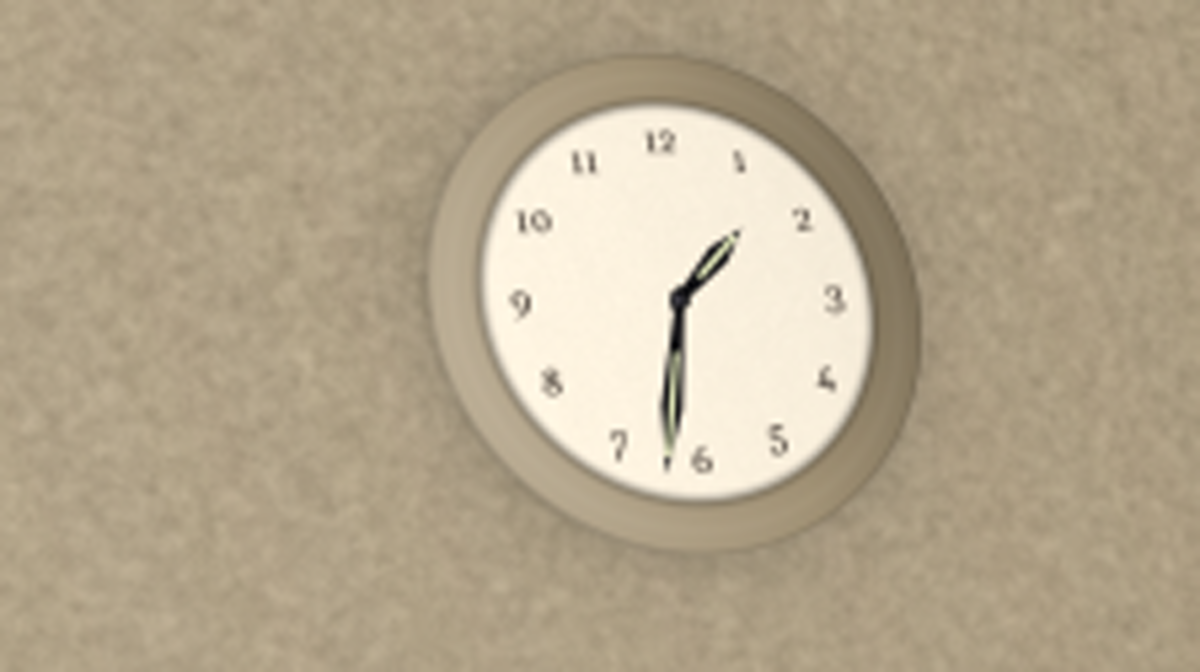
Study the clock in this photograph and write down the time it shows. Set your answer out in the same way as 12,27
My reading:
1,32
